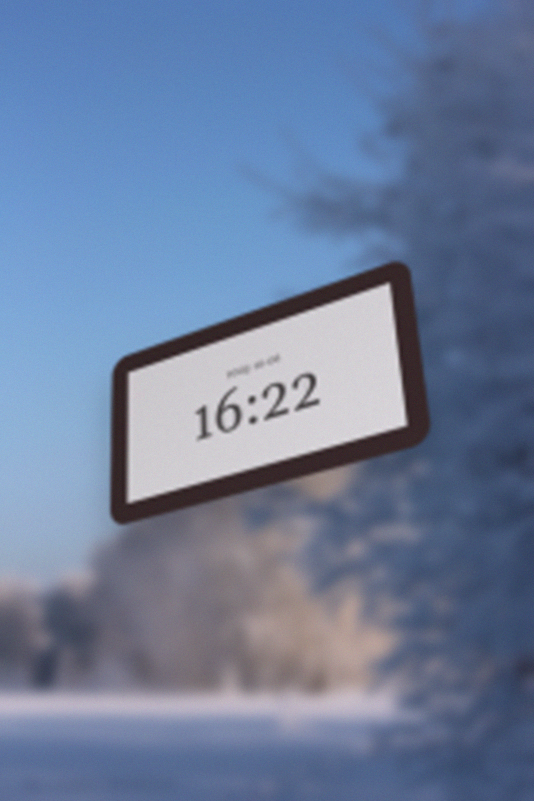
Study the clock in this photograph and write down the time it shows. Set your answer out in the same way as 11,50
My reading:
16,22
